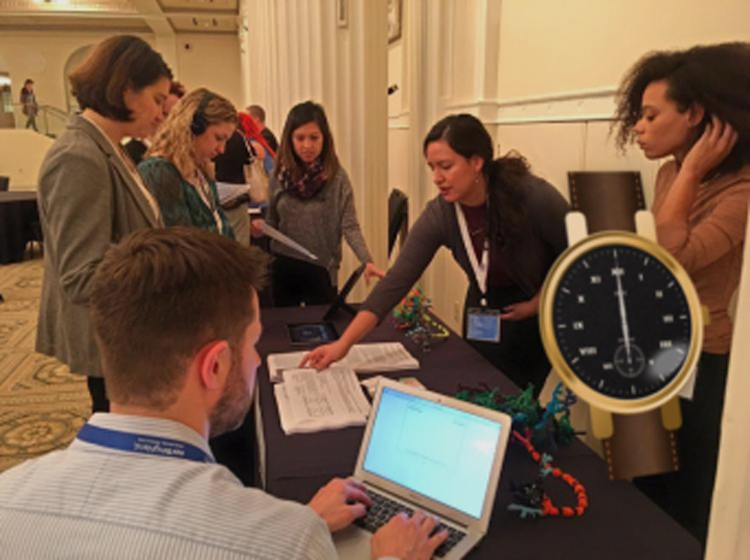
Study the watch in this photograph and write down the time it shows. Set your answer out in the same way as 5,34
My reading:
6,00
